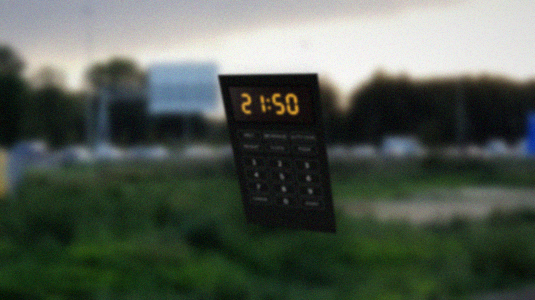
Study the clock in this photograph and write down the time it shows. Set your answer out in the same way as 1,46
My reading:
21,50
